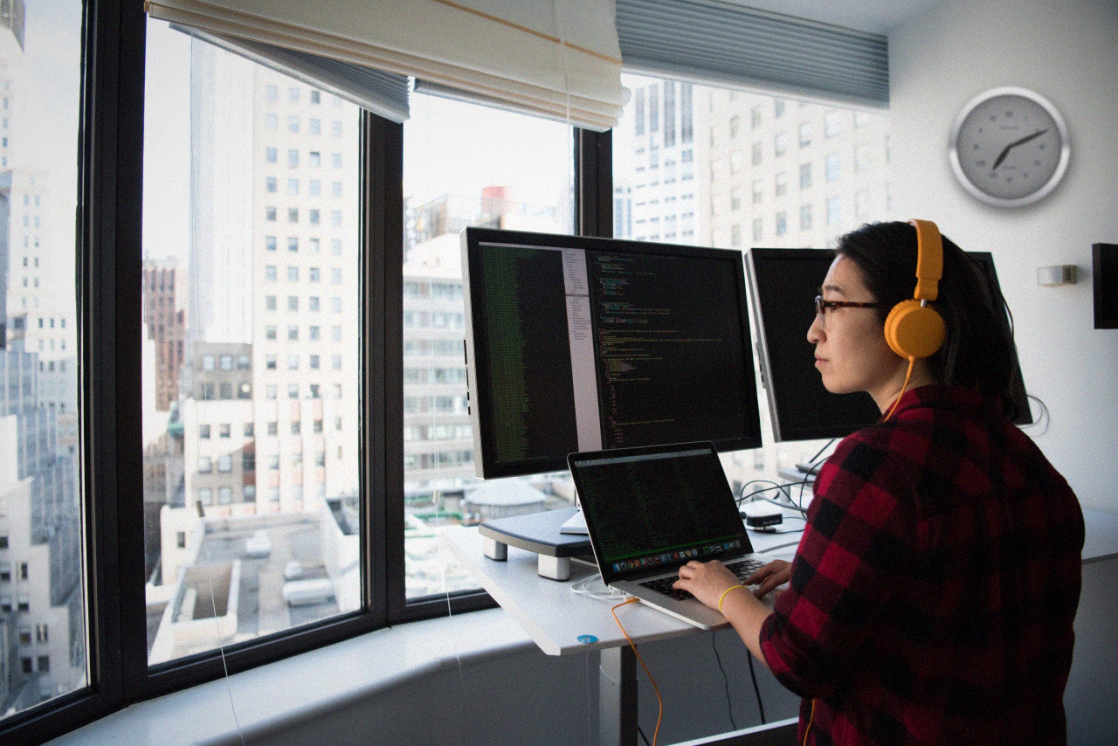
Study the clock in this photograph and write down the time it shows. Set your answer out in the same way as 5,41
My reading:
7,11
